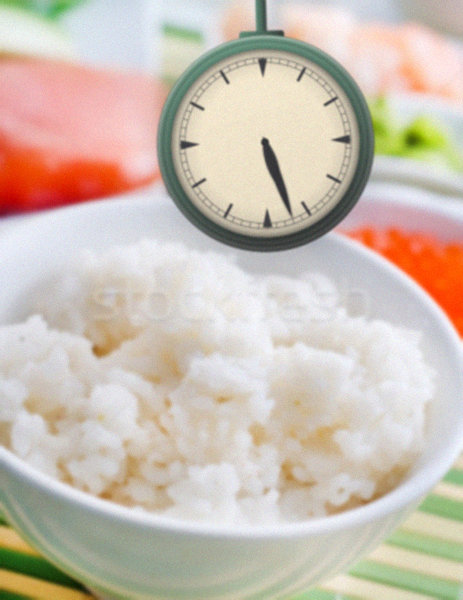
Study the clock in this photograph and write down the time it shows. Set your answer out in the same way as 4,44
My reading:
5,27
